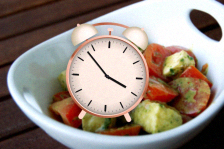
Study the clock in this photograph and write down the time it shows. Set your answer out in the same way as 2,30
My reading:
3,53
